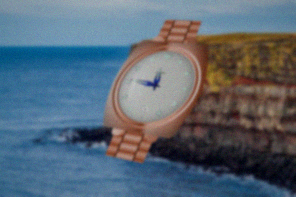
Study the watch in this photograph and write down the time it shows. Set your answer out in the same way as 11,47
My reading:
11,46
